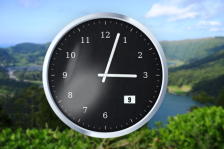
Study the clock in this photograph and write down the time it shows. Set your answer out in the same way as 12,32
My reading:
3,03
